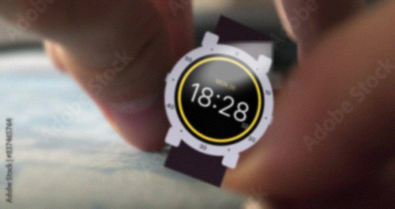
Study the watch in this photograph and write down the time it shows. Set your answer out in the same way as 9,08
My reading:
18,28
